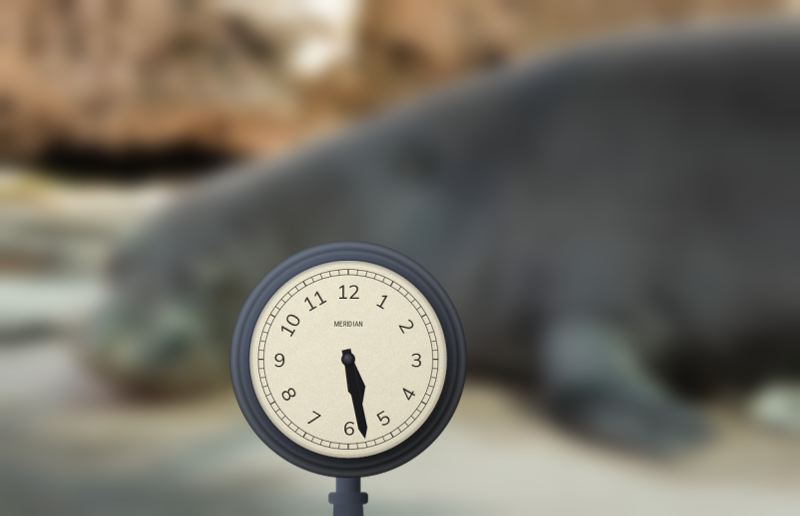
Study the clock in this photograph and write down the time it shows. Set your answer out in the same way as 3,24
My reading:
5,28
